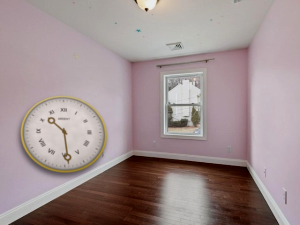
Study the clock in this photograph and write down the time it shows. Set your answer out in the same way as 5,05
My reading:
10,29
